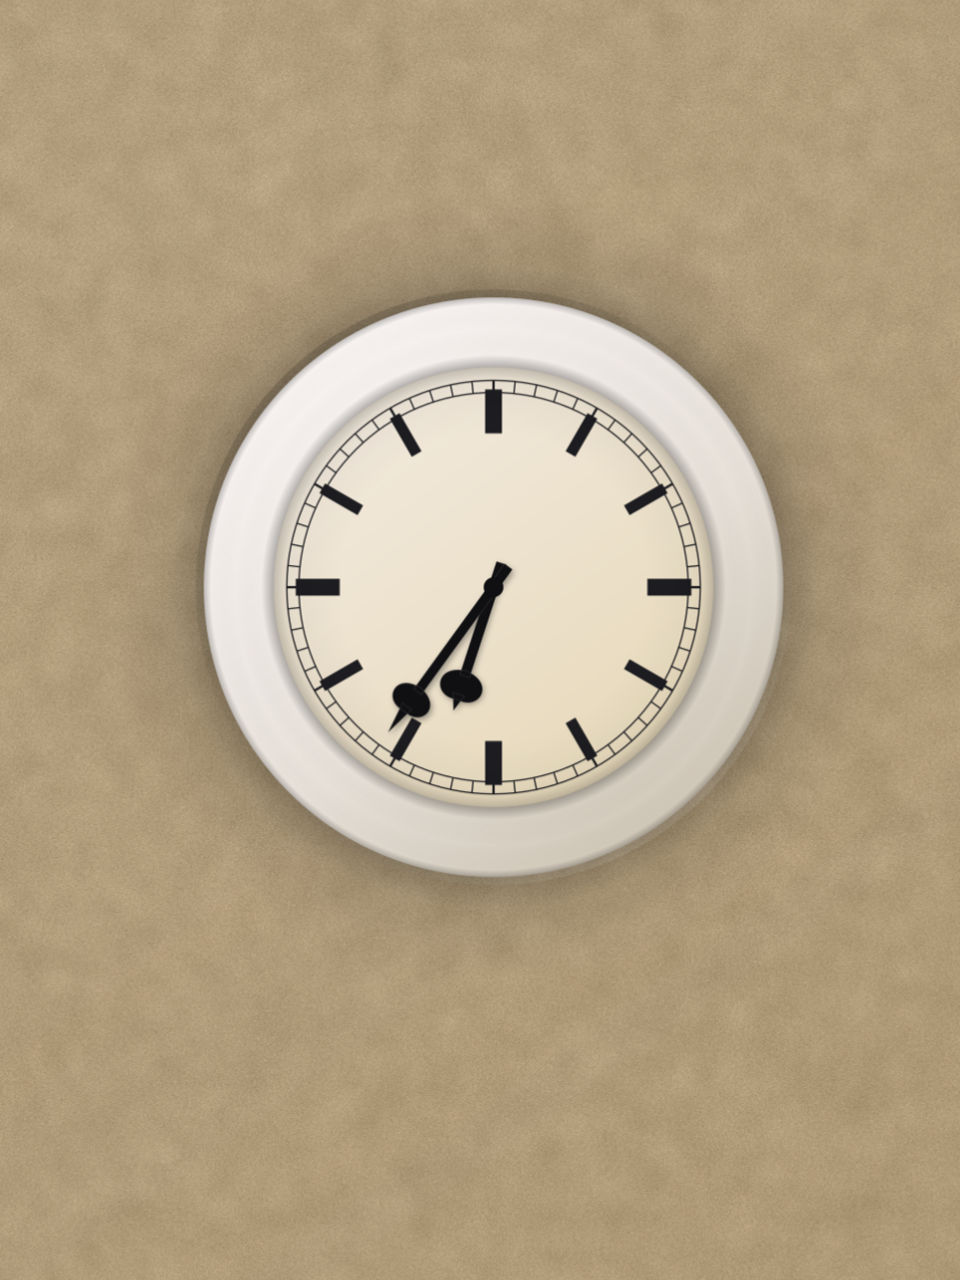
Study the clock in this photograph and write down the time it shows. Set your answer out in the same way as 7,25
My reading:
6,36
